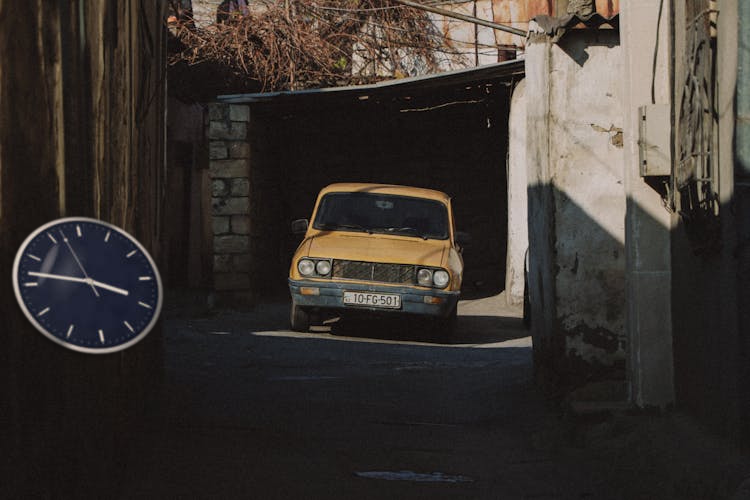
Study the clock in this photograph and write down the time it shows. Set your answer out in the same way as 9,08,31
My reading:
3,46,57
